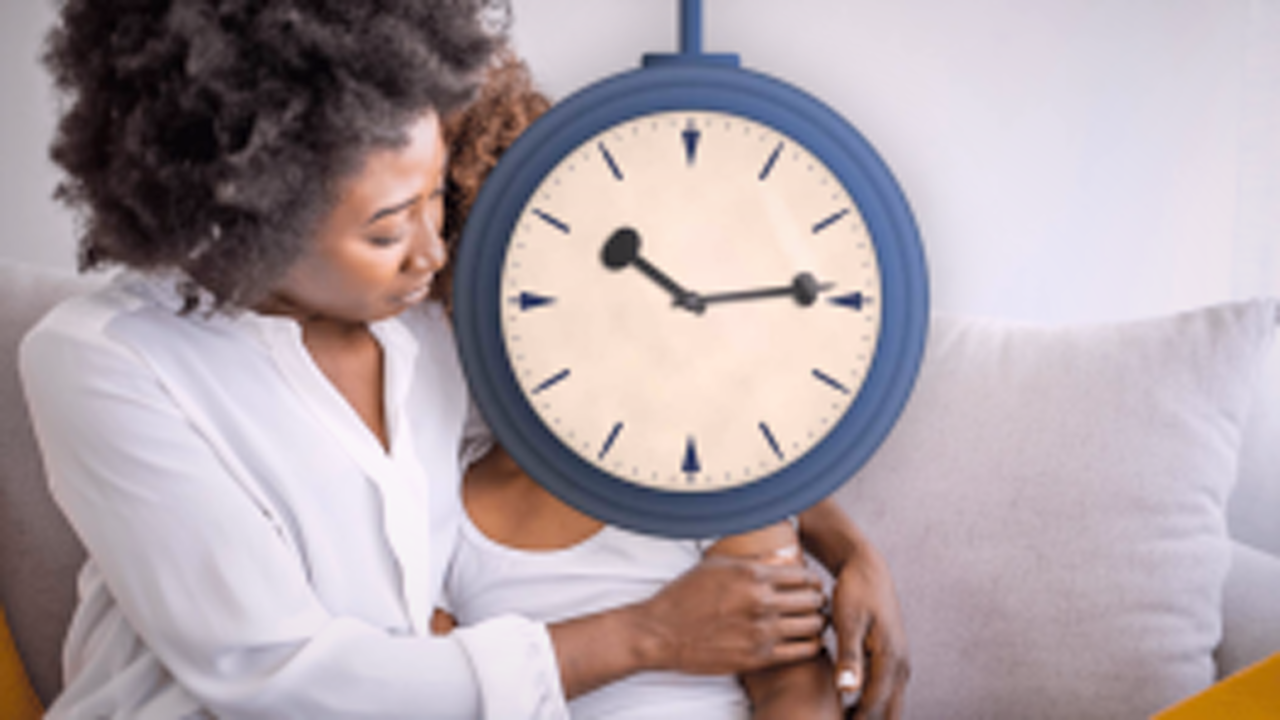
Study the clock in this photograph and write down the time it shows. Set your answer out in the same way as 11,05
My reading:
10,14
